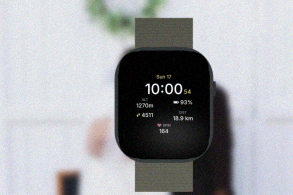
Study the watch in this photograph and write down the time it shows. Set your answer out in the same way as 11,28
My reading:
10,00
